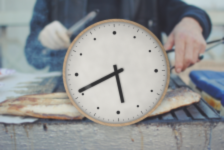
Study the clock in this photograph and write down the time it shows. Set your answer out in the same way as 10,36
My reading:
5,41
